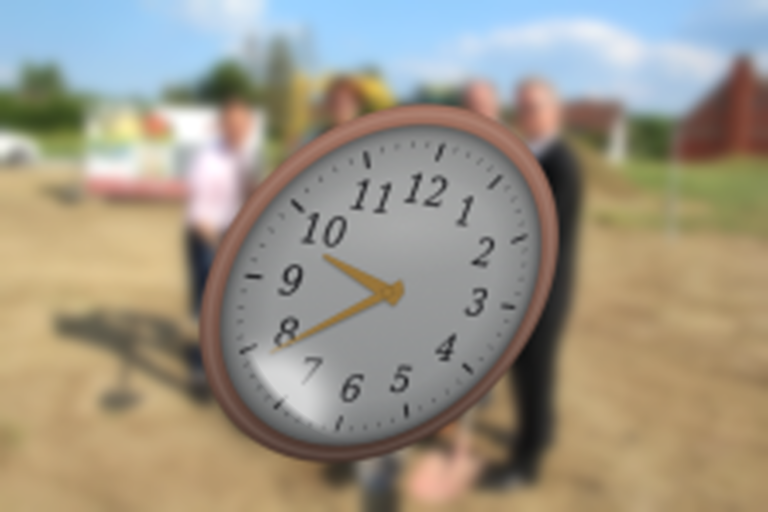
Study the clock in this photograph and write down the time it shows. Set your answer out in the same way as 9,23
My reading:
9,39
